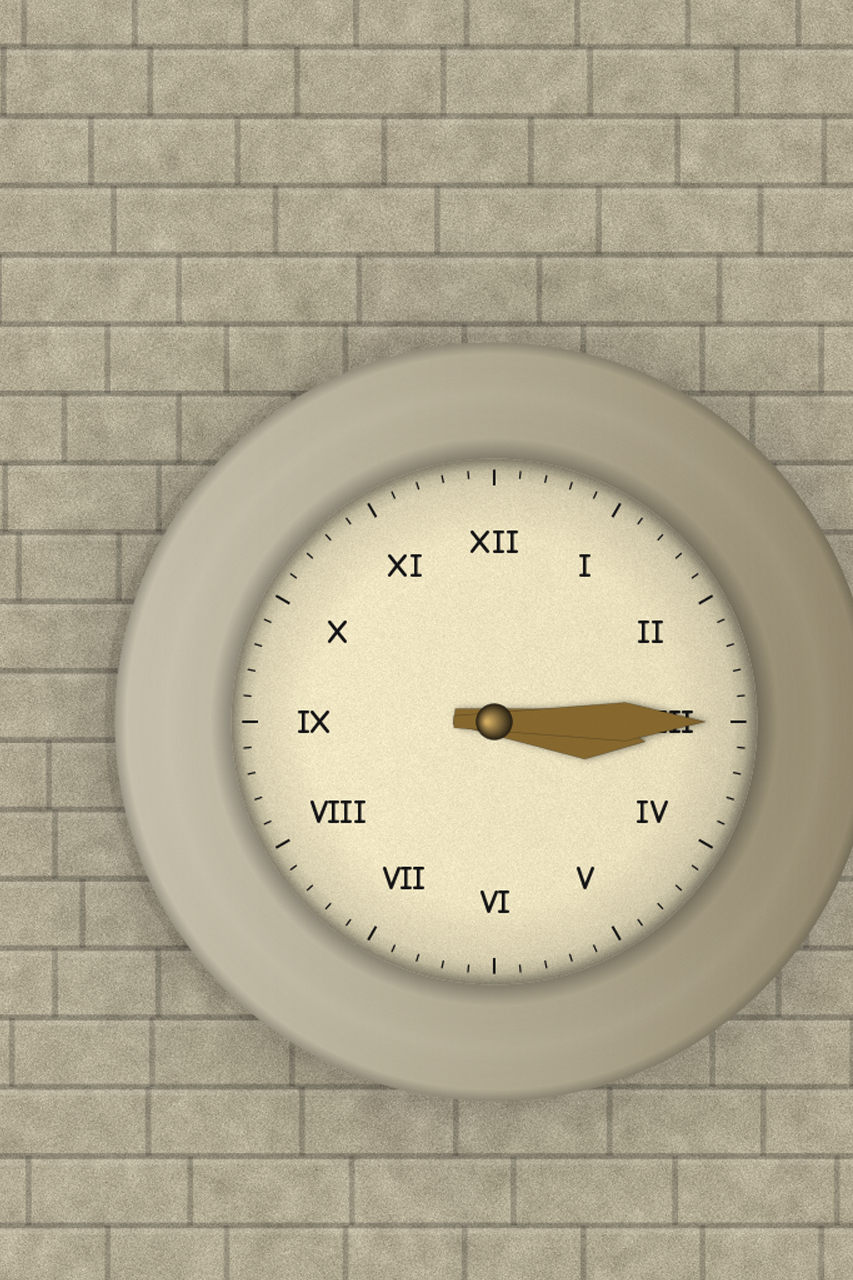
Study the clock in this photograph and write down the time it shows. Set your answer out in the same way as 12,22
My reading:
3,15
